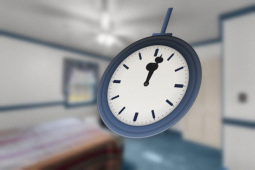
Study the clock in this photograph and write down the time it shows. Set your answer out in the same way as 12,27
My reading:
12,02
